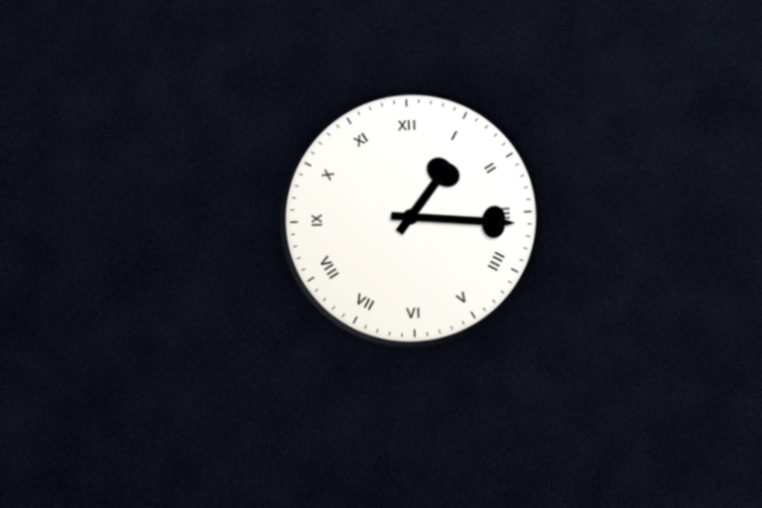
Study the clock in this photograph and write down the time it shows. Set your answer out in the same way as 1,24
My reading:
1,16
